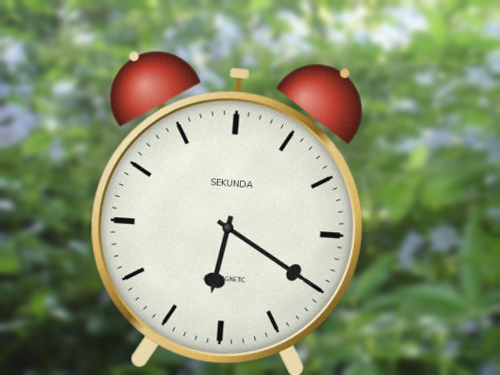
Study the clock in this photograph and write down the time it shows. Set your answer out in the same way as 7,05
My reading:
6,20
